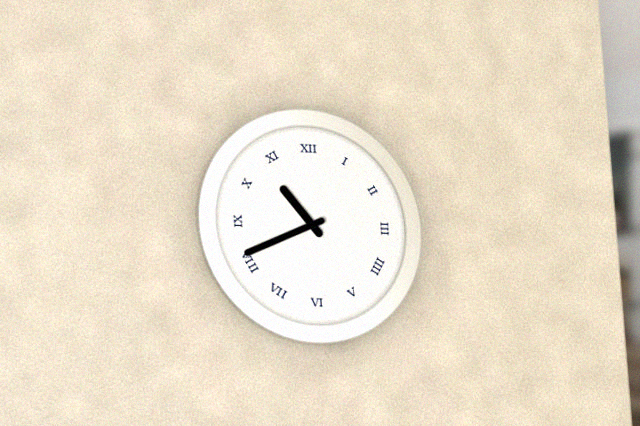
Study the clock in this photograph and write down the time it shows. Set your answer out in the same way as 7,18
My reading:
10,41
